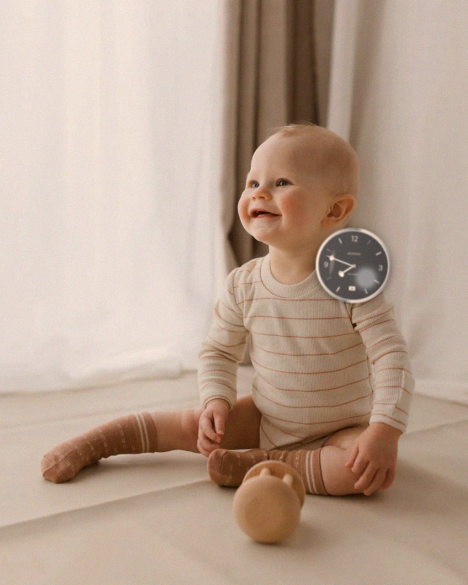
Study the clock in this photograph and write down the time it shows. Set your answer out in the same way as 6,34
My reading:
7,48
